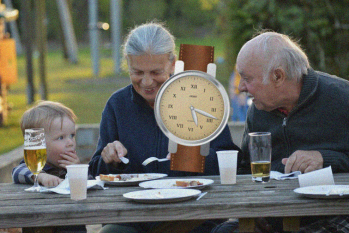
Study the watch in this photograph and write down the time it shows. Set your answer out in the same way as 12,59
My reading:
5,18
